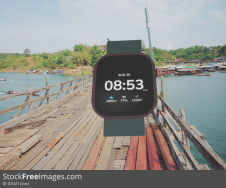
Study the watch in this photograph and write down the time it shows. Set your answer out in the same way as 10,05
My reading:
8,53
